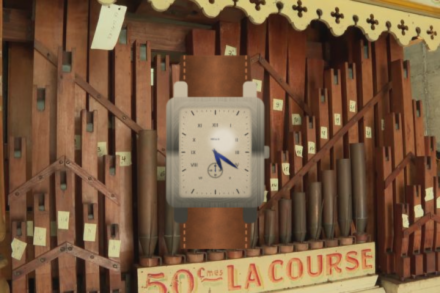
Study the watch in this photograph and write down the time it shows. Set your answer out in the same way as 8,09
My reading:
5,21
